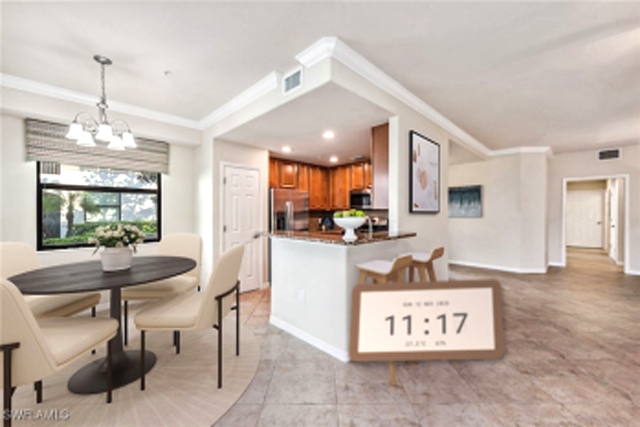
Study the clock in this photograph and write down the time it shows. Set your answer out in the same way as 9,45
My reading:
11,17
